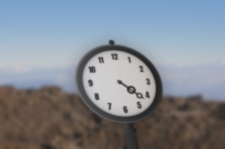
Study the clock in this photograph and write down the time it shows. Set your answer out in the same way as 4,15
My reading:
4,22
